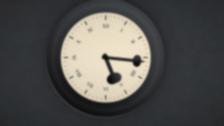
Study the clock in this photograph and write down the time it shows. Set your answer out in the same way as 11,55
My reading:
5,16
